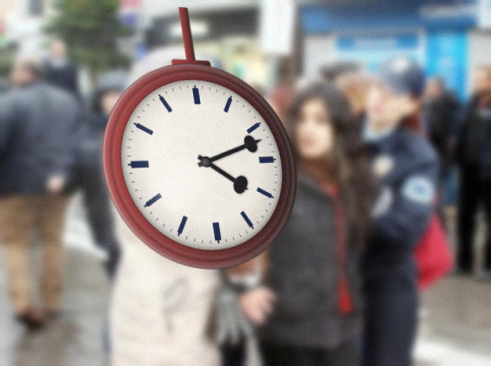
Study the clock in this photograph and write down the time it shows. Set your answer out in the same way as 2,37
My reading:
4,12
